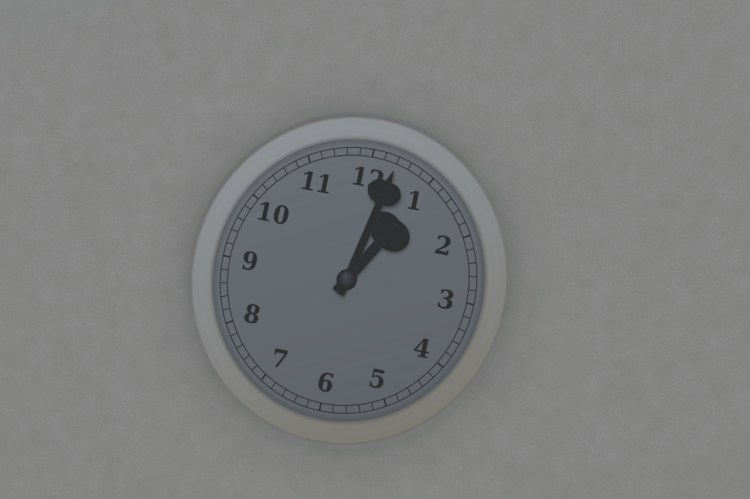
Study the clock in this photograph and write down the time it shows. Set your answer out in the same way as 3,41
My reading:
1,02
